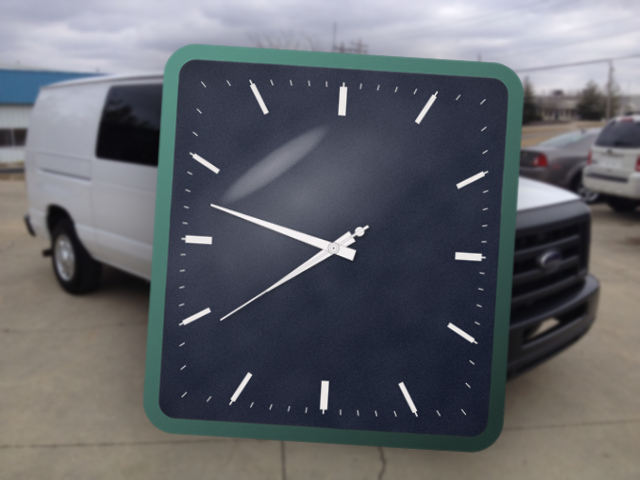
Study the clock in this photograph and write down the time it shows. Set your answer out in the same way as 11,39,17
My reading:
7,47,39
